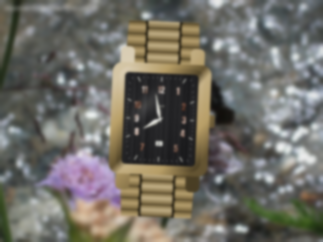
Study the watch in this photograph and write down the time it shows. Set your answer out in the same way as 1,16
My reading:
7,58
